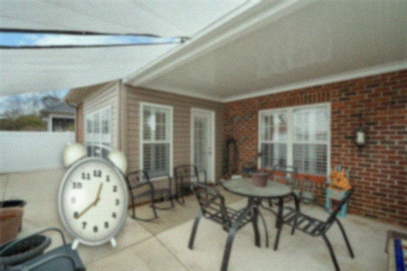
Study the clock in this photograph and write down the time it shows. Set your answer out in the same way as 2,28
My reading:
12,39
